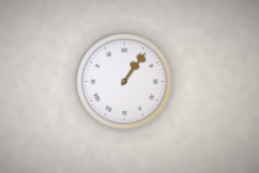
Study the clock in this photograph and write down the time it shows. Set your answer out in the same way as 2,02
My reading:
1,06
